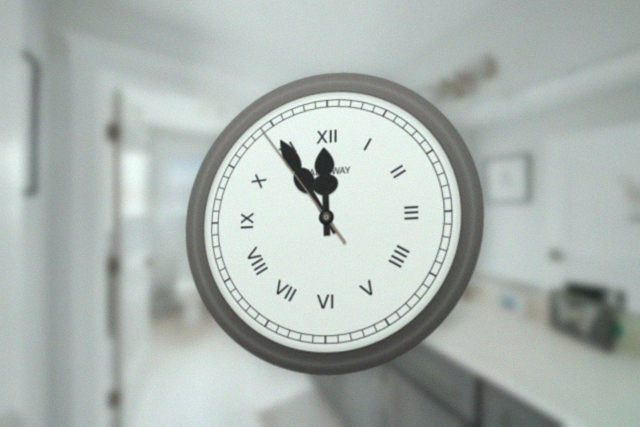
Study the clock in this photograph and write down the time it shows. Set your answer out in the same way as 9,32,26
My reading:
11,54,54
